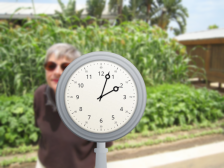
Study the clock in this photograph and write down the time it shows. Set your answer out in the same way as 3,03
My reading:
2,03
